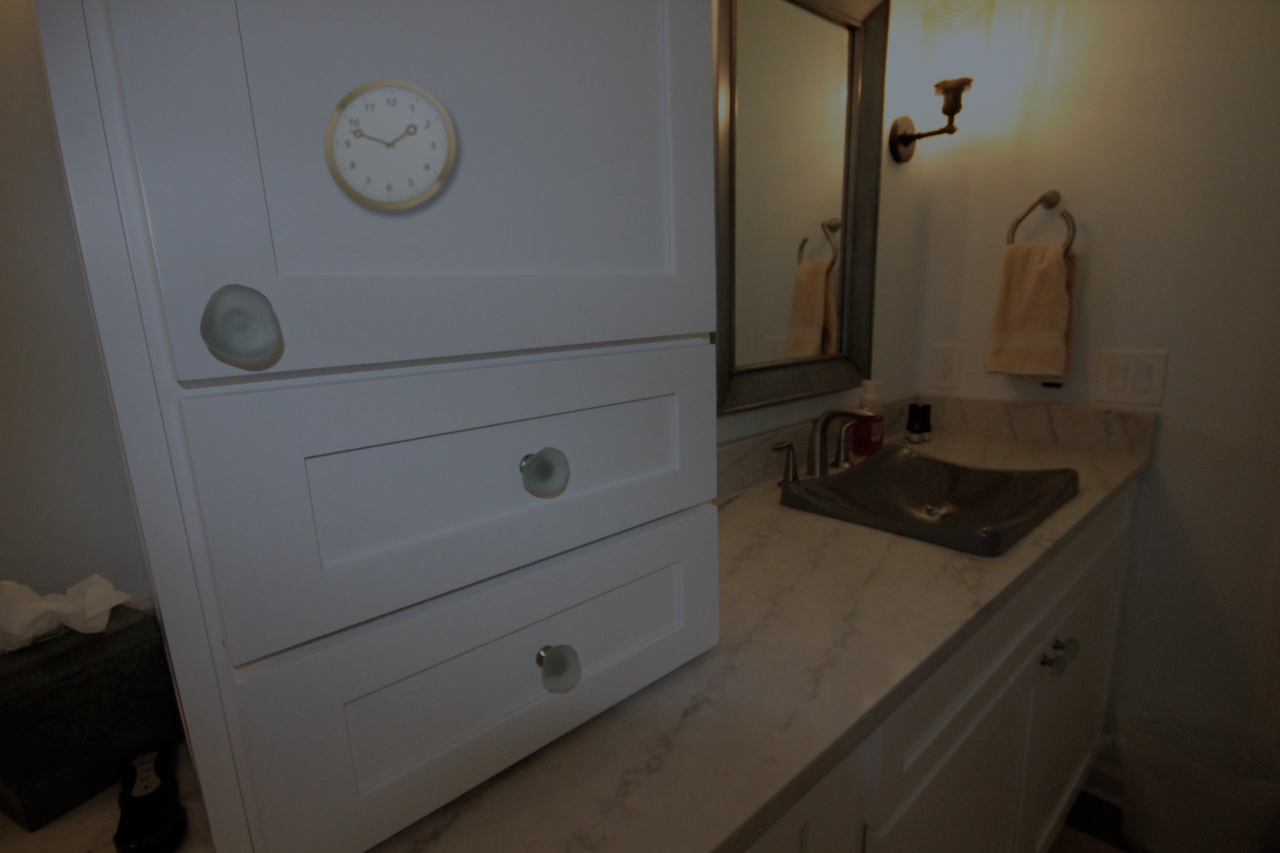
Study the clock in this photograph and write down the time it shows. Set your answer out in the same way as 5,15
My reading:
1,48
